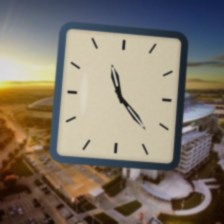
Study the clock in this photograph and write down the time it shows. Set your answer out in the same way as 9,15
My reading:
11,23
